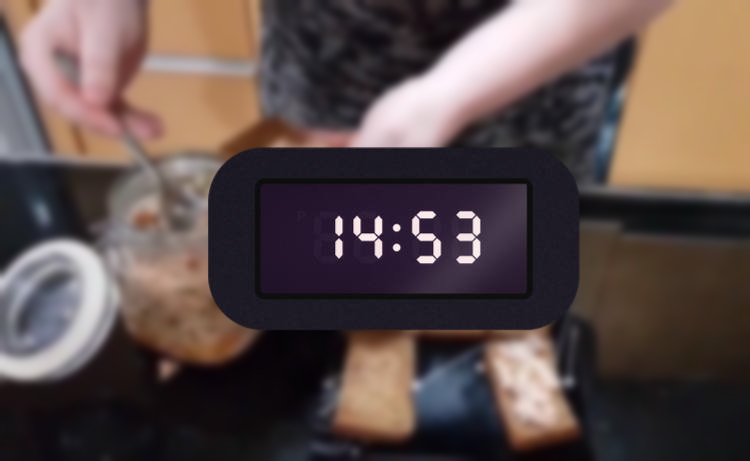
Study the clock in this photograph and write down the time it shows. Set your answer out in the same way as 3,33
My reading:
14,53
